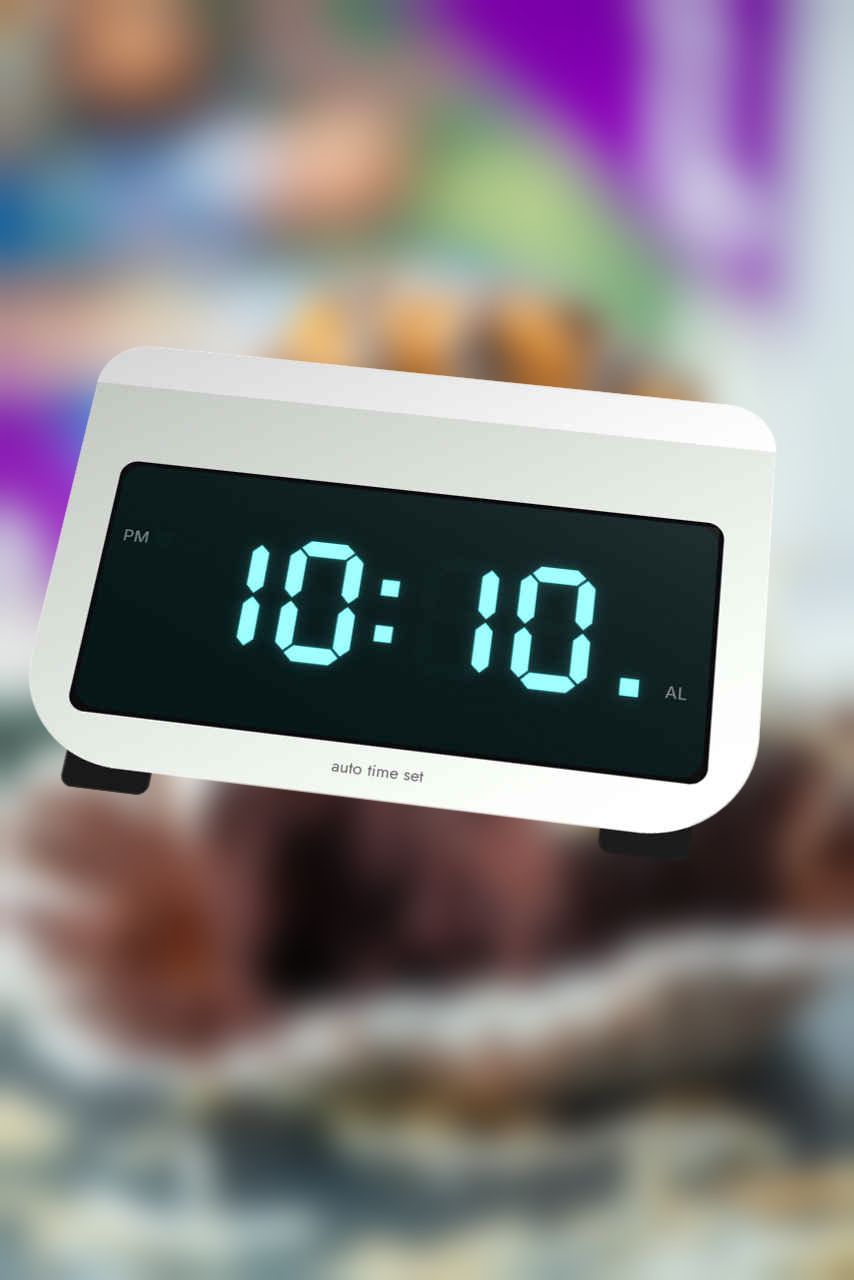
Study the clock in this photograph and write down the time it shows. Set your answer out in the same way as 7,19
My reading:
10,10
